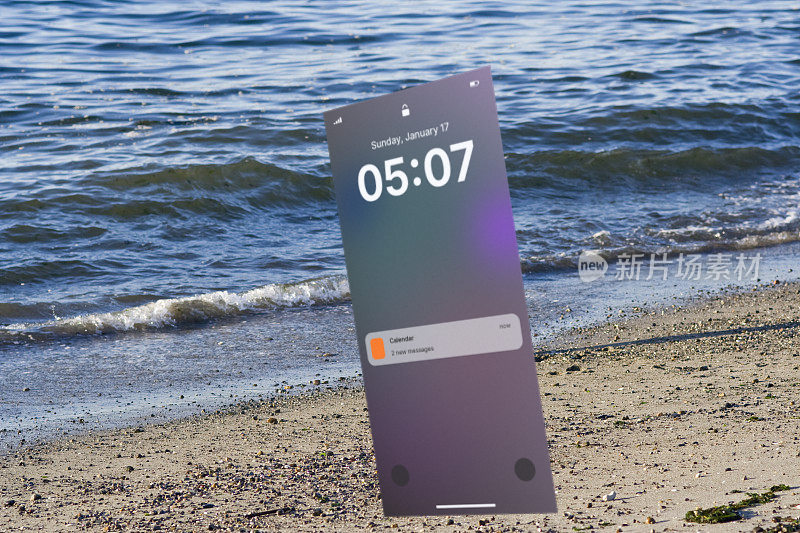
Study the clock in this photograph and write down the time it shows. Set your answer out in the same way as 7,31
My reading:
5,07
